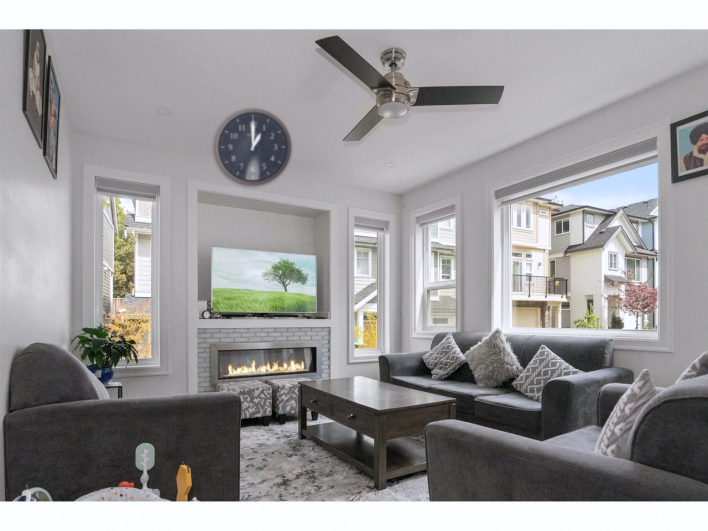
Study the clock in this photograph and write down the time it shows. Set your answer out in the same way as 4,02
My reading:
1,00
